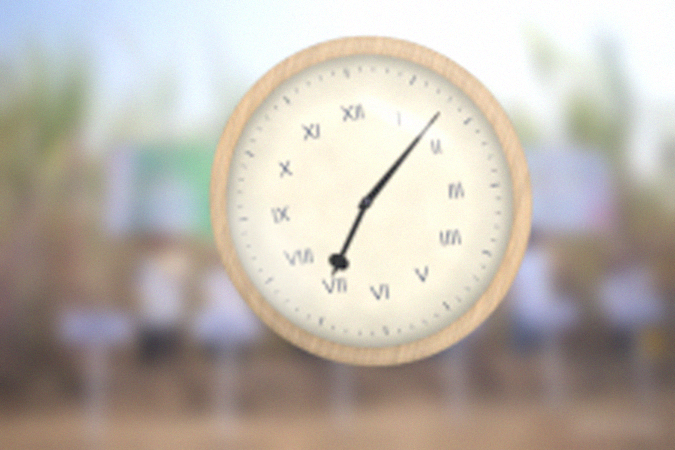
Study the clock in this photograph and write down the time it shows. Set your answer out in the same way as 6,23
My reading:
7,08
